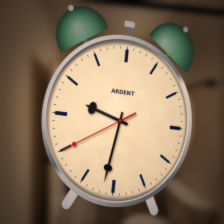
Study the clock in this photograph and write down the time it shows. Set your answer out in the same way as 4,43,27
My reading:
9,31,40
